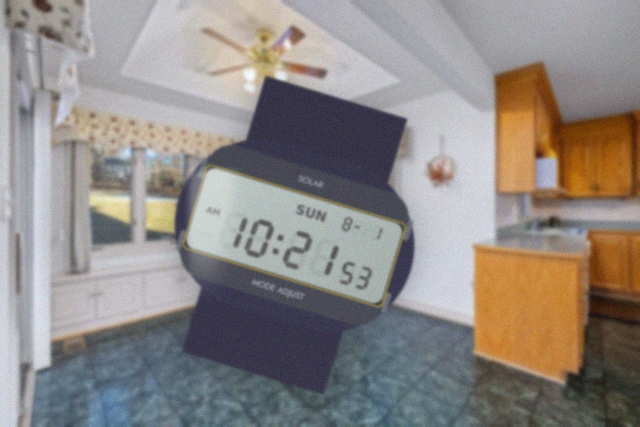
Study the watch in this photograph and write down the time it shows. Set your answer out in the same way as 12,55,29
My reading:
10,21,53
